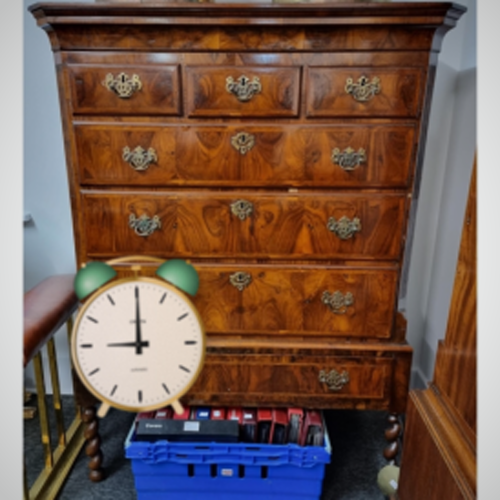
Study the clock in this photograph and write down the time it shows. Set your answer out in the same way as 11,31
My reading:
9,00
